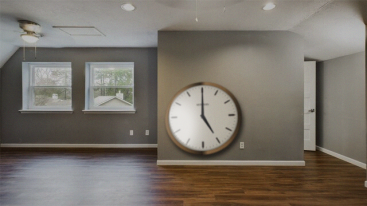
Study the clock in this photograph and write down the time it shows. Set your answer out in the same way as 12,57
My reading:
5,00
